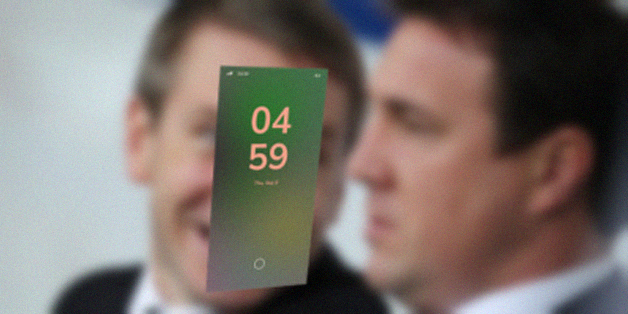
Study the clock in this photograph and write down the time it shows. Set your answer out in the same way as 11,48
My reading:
4,59
